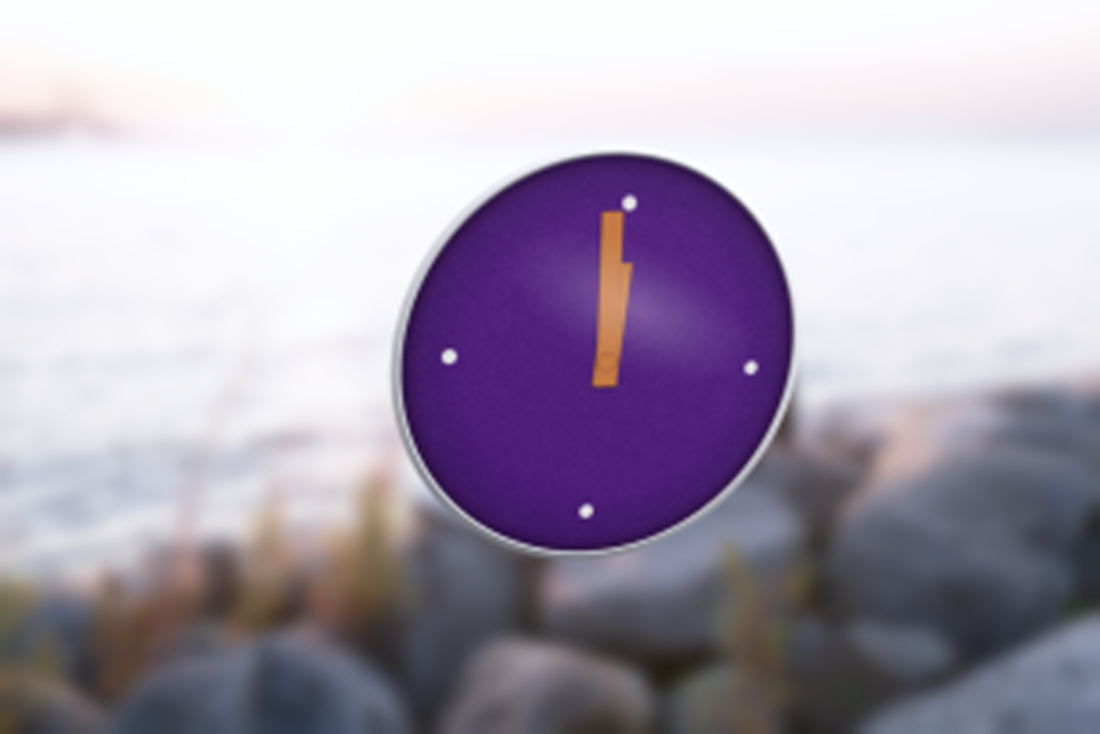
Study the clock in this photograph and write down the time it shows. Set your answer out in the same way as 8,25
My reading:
11,59
